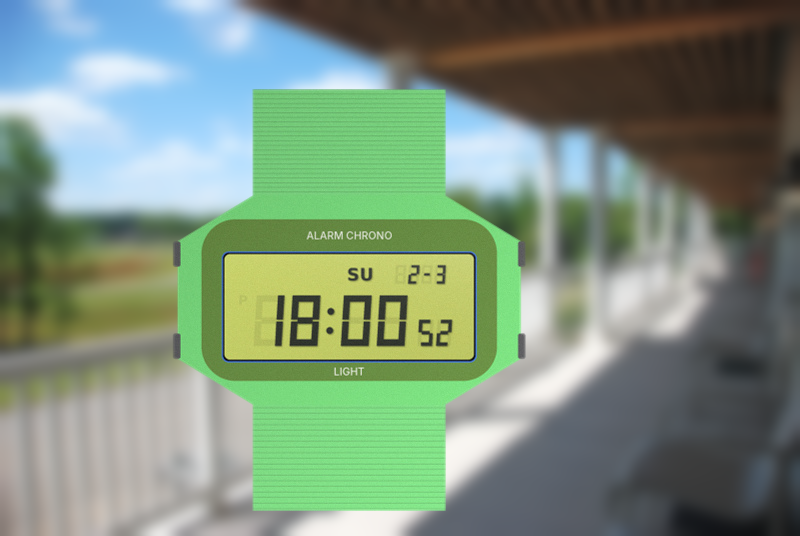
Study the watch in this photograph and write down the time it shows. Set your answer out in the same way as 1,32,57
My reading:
18,00,52
